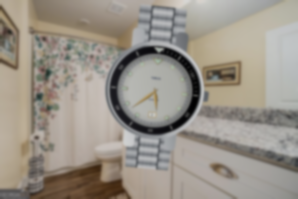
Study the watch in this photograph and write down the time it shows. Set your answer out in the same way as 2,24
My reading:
5,38
